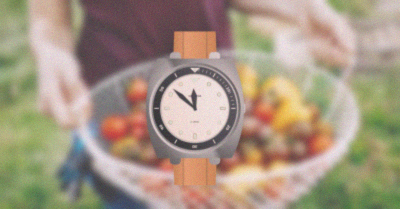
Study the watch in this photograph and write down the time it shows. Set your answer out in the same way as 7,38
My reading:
11,52
